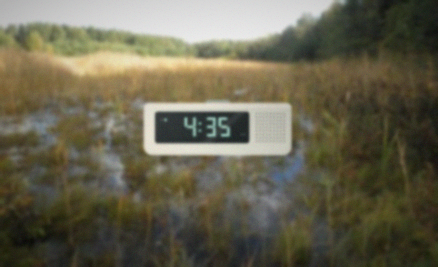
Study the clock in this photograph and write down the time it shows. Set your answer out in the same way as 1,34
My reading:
4,35
